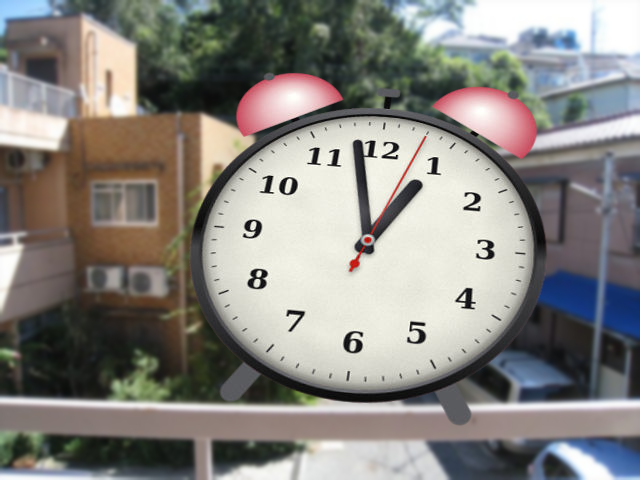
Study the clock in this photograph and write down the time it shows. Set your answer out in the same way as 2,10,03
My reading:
12,58,03
